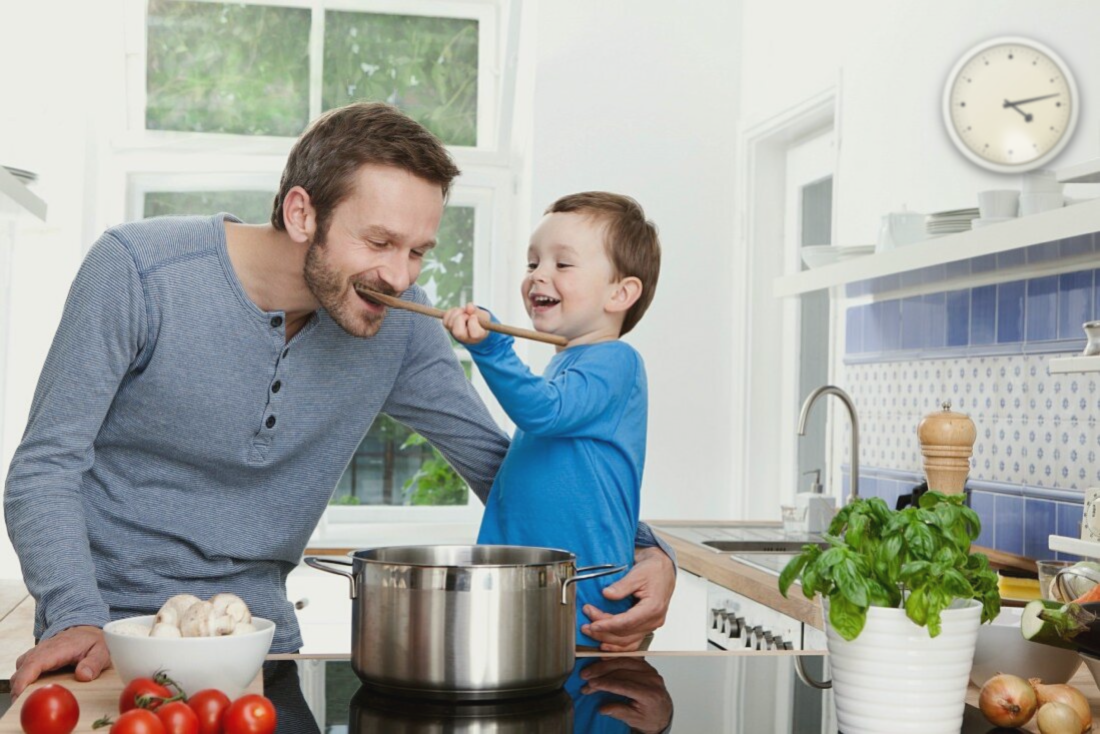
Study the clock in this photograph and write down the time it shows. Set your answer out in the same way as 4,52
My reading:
4,13
